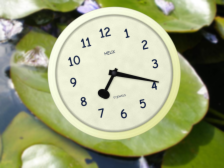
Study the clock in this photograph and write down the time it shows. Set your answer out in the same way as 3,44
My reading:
7,19
